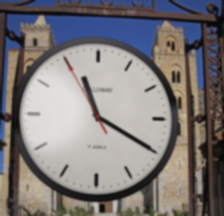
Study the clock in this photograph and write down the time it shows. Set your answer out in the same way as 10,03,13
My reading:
11,19,55
